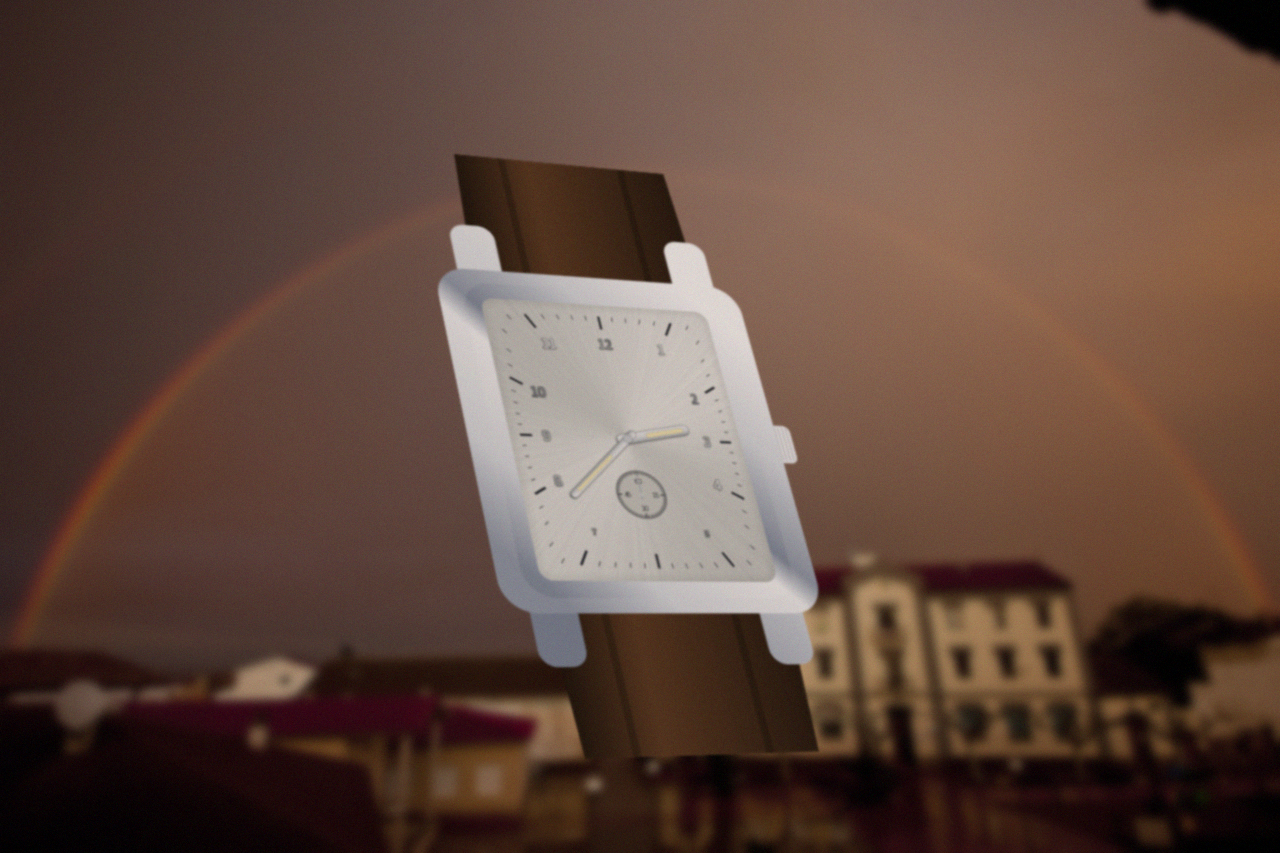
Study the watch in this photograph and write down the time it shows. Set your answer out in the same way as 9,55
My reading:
2,38
